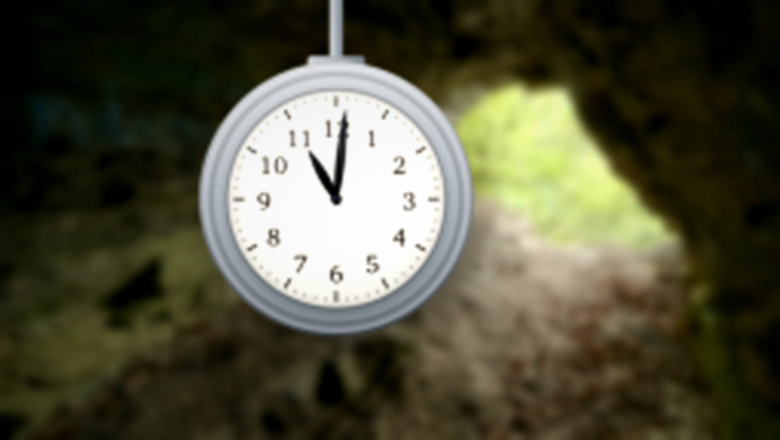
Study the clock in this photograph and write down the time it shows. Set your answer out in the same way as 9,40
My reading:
11,01
